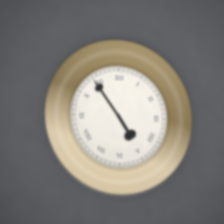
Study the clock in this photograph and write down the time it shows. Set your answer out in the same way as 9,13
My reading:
4,54
